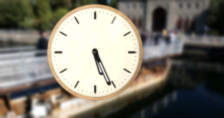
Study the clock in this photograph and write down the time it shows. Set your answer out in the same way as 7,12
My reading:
5,26
